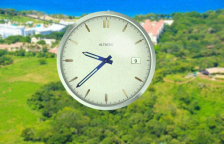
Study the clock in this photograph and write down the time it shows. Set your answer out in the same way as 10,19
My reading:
9,38
